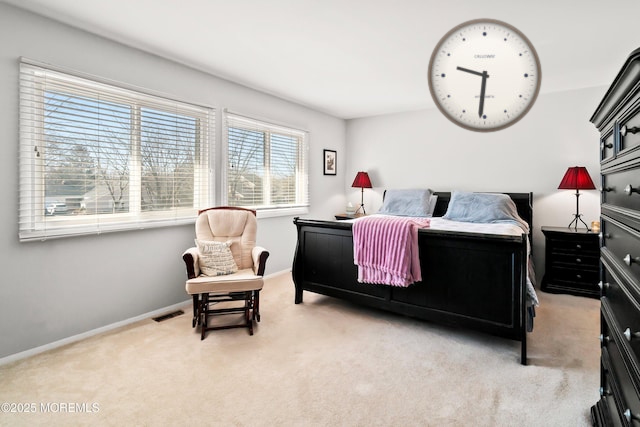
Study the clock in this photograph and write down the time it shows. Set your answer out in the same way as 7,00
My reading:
9,31
